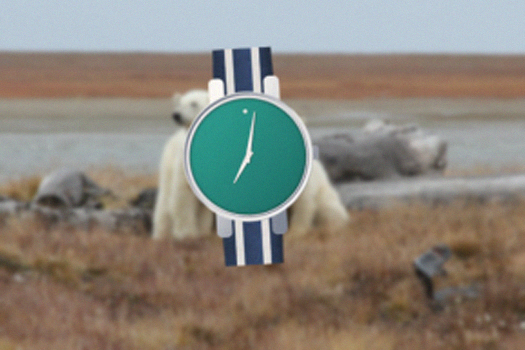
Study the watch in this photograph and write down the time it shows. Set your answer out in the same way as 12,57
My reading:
7,02
